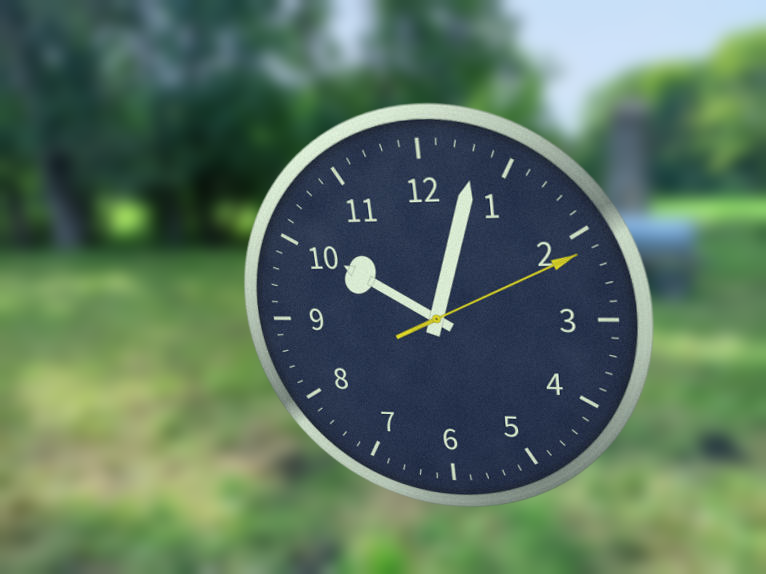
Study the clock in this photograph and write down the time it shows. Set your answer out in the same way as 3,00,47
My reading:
10,03,11
